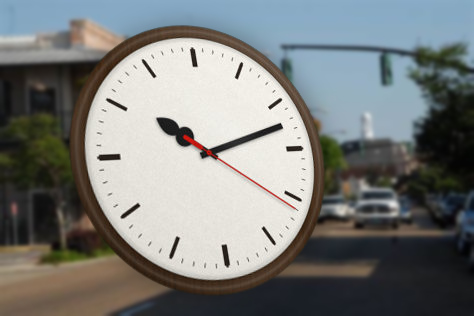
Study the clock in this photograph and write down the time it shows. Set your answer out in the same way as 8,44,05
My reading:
10,12,21
